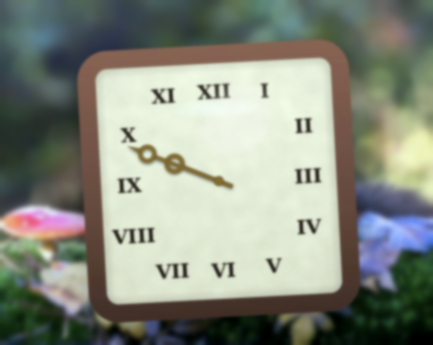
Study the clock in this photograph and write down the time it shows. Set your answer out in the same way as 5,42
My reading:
9,49
